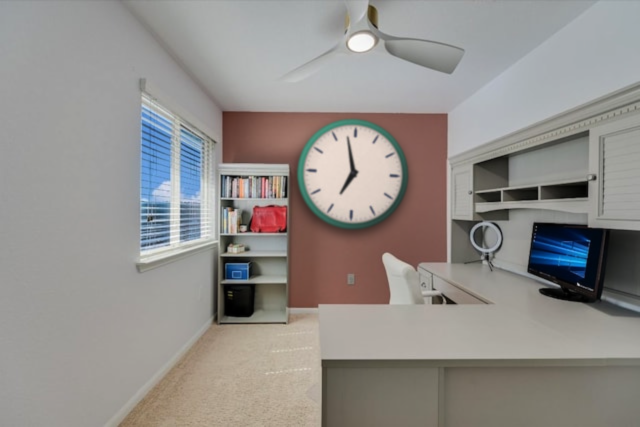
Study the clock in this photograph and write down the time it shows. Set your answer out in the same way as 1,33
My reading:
6,58
